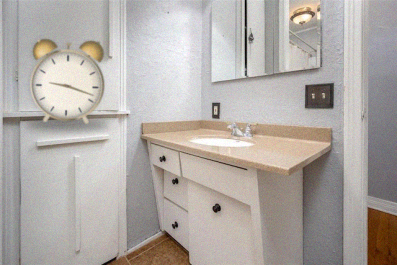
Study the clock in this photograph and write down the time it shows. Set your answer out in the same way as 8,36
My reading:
9,18
